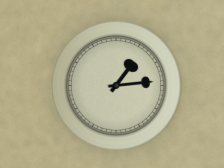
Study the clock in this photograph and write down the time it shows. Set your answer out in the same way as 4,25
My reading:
1,14
